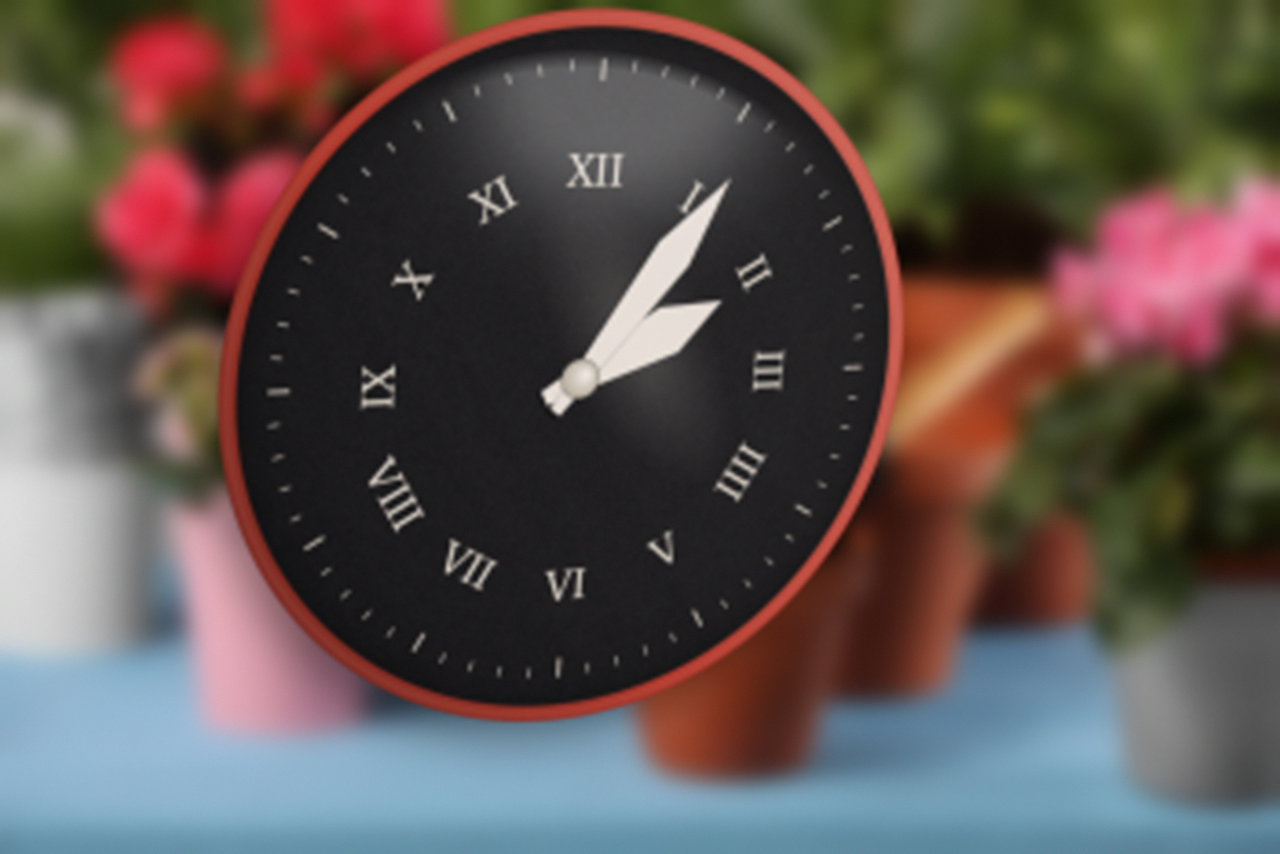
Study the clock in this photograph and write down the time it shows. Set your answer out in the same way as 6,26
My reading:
2,06
